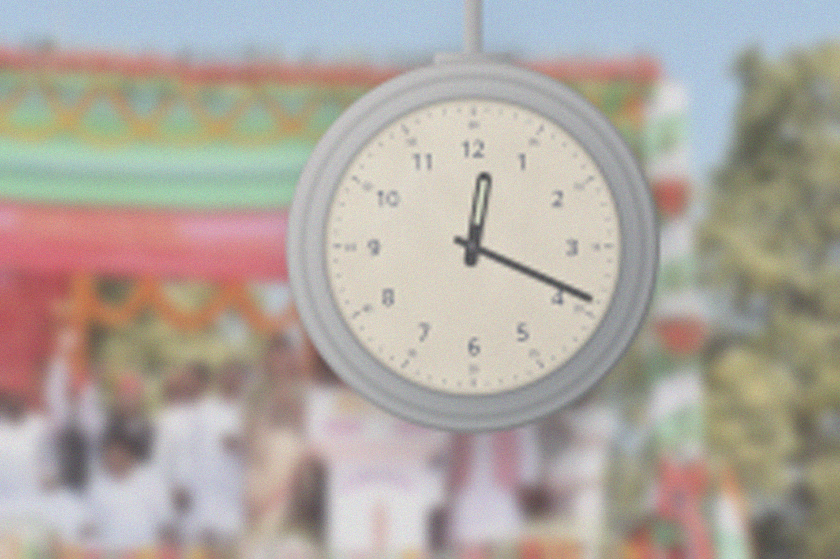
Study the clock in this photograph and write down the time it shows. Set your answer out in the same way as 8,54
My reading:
12,19
